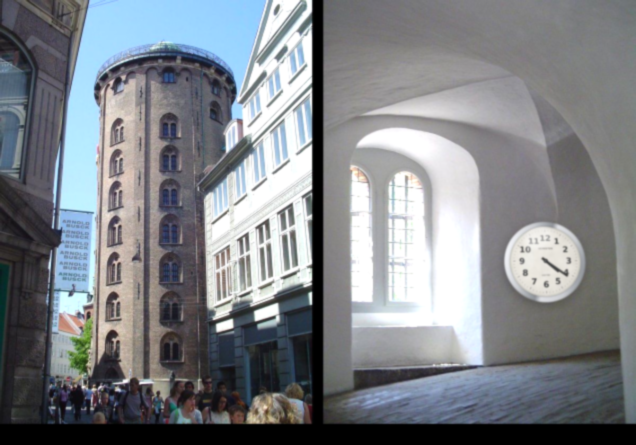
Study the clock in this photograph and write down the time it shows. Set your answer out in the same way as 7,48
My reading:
4,21
